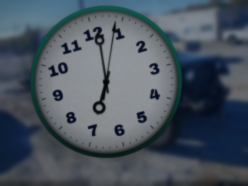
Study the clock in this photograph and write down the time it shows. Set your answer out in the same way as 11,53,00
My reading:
7,01,04
